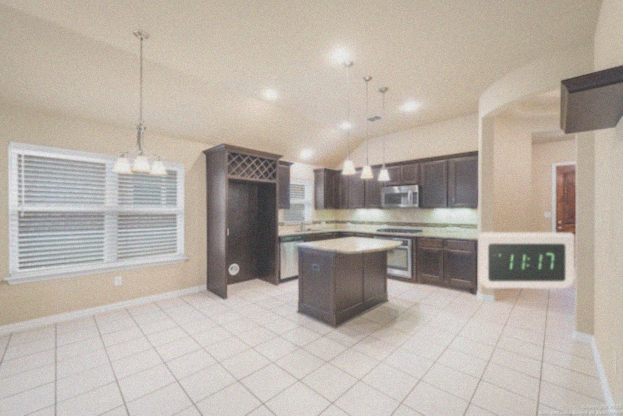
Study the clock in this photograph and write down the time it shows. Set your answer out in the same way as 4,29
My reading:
11,17
